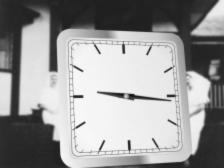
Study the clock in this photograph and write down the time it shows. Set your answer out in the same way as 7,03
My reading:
9,16
